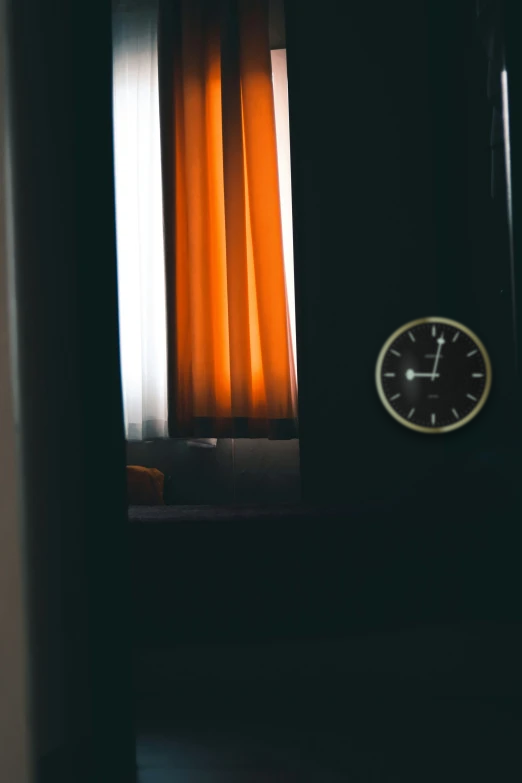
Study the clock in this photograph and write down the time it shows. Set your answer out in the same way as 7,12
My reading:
9,02
